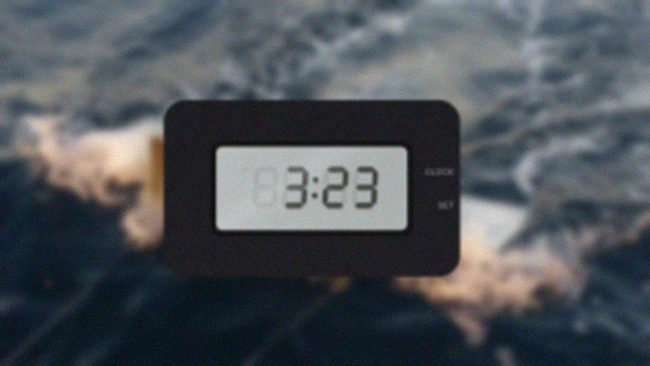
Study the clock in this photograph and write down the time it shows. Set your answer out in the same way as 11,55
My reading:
3,23
